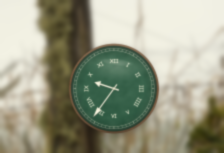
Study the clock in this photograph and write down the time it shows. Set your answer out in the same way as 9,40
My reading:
9,36
